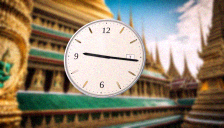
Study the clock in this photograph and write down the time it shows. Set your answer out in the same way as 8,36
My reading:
9,16
